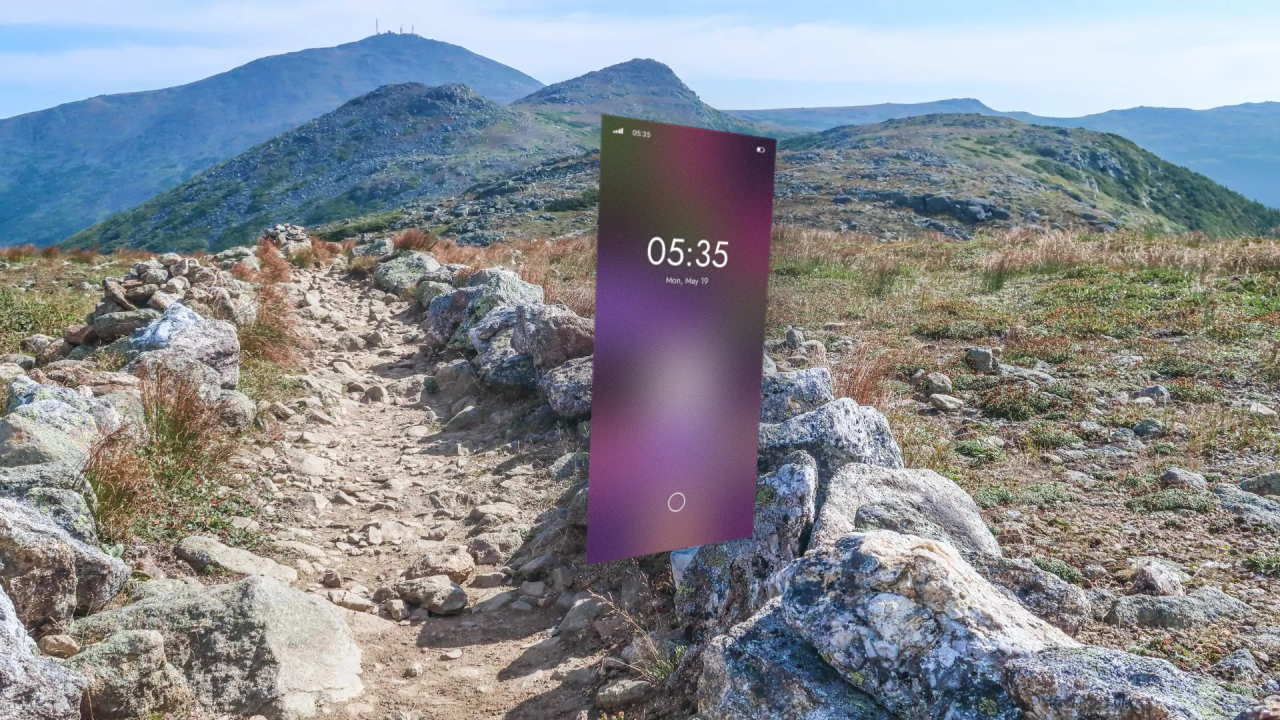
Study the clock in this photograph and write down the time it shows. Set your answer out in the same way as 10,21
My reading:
5,35
